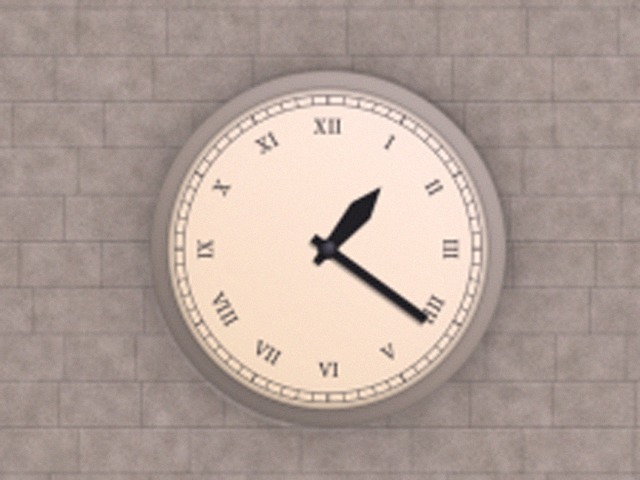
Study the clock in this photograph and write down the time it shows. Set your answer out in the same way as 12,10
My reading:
1,21
